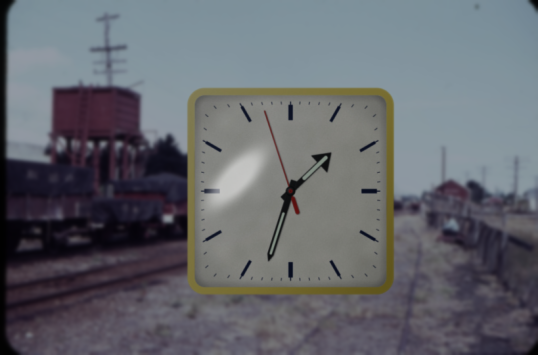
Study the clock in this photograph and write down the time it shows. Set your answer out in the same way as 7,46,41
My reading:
1,32,57
